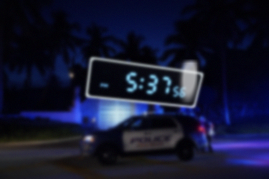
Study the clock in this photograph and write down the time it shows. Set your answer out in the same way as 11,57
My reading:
5,37
